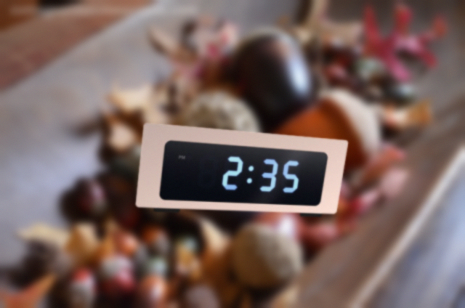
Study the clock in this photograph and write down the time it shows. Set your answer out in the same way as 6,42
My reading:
2,35
